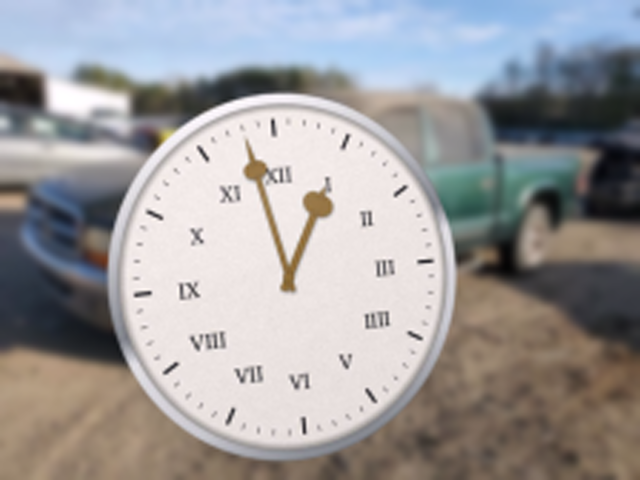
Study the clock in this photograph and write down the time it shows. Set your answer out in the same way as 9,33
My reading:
12,58
